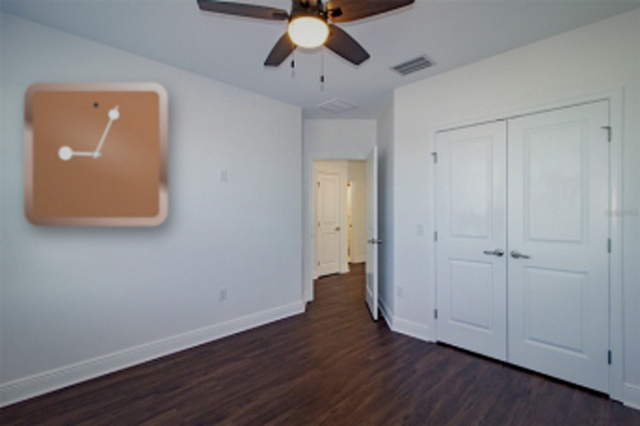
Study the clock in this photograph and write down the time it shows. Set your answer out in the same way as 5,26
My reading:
9,04
